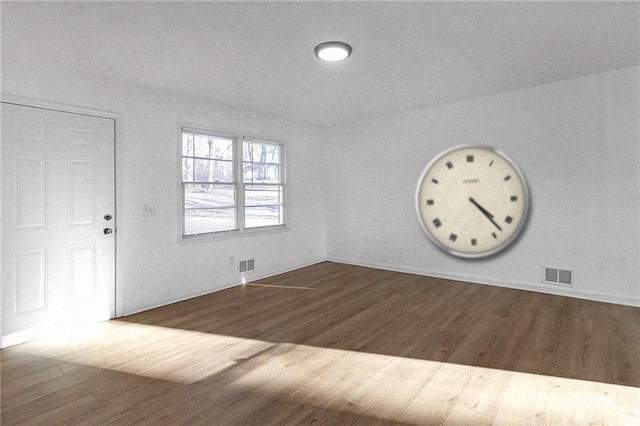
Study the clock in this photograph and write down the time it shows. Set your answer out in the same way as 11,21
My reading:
4,23
